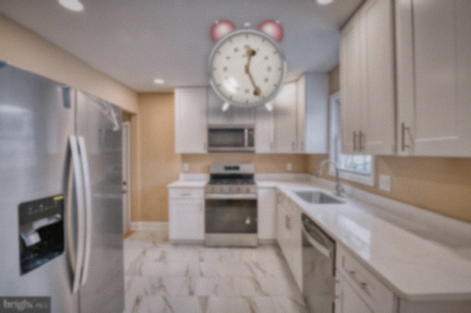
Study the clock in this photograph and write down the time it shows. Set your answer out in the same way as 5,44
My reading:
12,26
